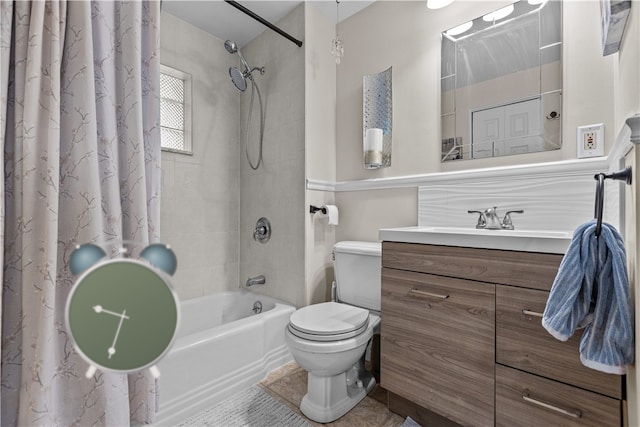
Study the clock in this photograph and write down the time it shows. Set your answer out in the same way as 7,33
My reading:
9,33
